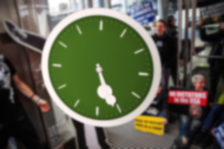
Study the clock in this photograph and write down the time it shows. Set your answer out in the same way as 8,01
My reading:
5,26
